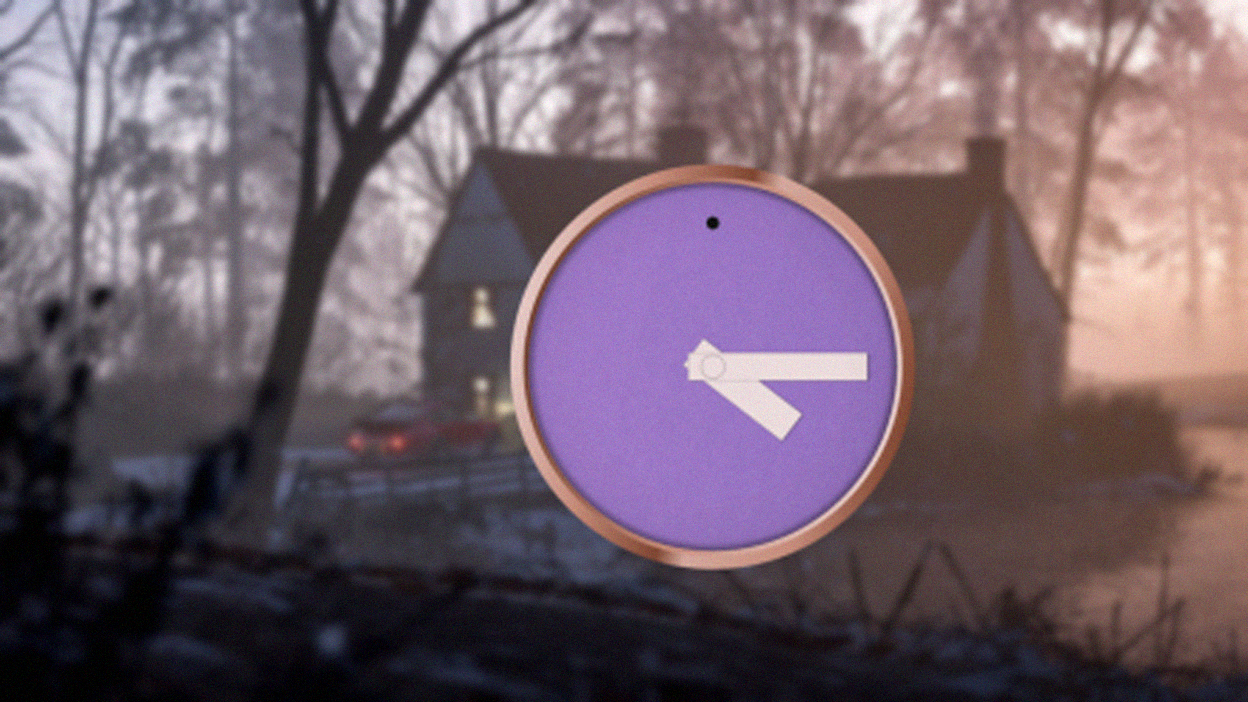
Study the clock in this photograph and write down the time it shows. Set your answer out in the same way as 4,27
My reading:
4,15
